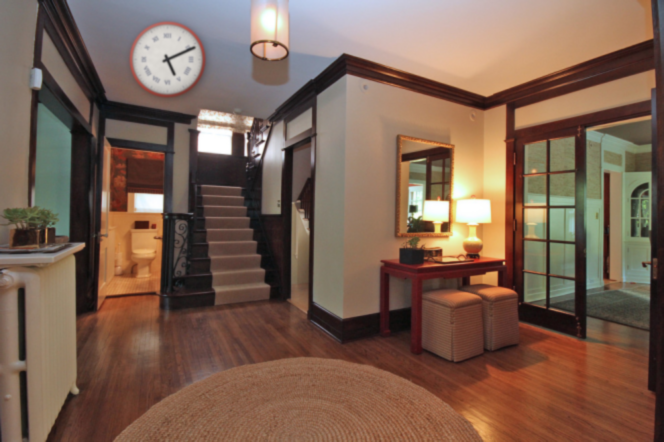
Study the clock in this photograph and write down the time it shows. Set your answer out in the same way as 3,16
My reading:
5,11
